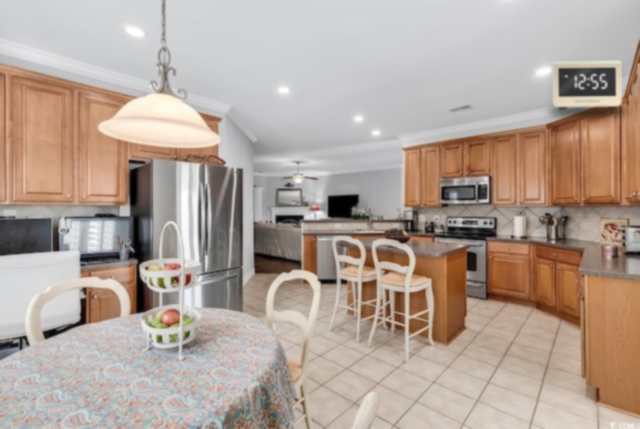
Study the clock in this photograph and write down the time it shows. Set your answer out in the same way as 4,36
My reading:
12,55
